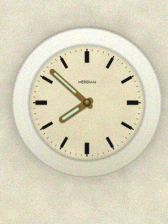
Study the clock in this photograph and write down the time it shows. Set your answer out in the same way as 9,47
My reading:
7,52
